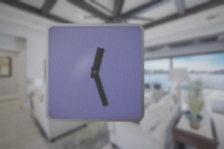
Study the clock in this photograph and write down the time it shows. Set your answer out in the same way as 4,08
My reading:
12,27
